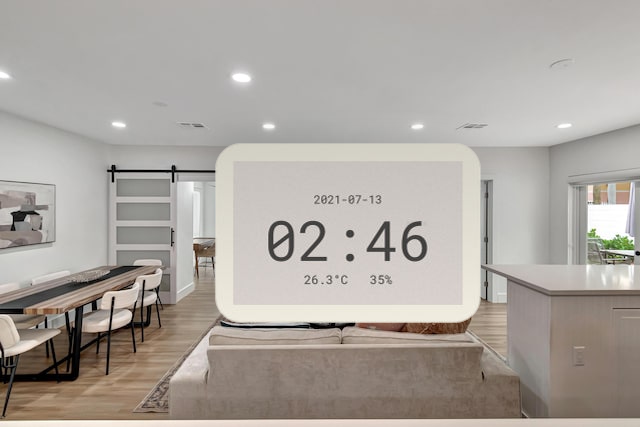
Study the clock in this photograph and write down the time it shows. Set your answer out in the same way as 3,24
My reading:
2,46
